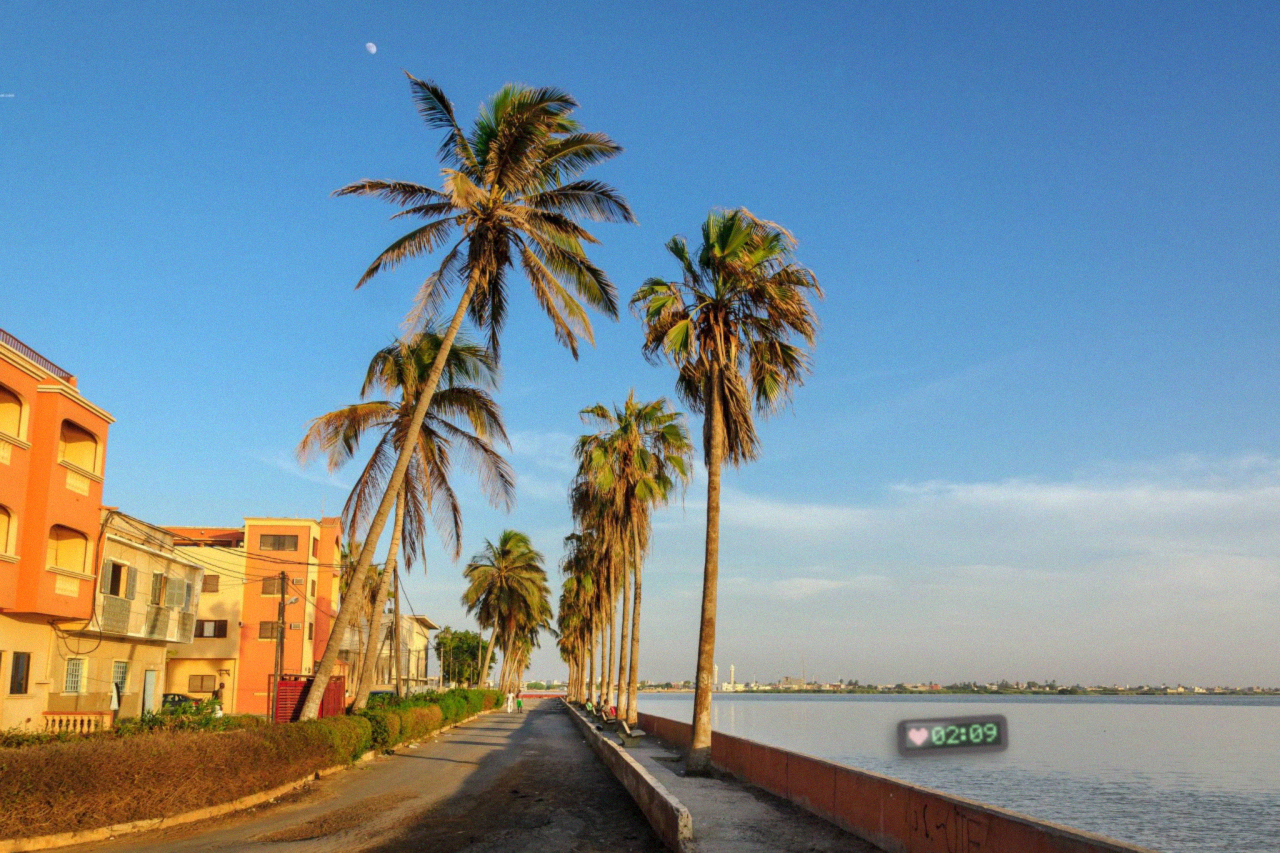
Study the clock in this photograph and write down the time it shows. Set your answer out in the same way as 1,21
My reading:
2,09
